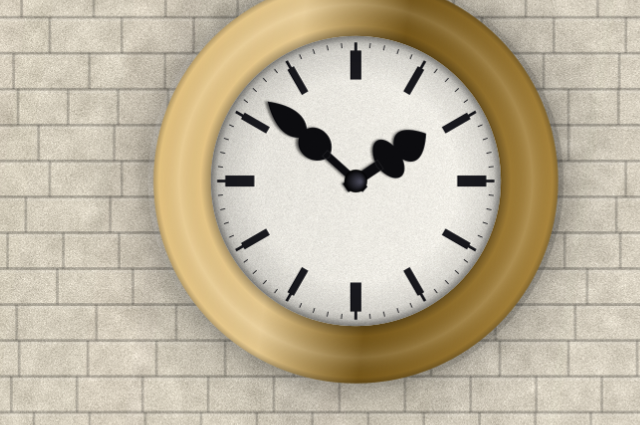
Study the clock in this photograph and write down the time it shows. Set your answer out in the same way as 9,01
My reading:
1,52
